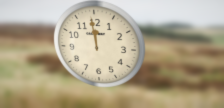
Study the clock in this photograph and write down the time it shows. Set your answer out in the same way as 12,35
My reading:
11,59
